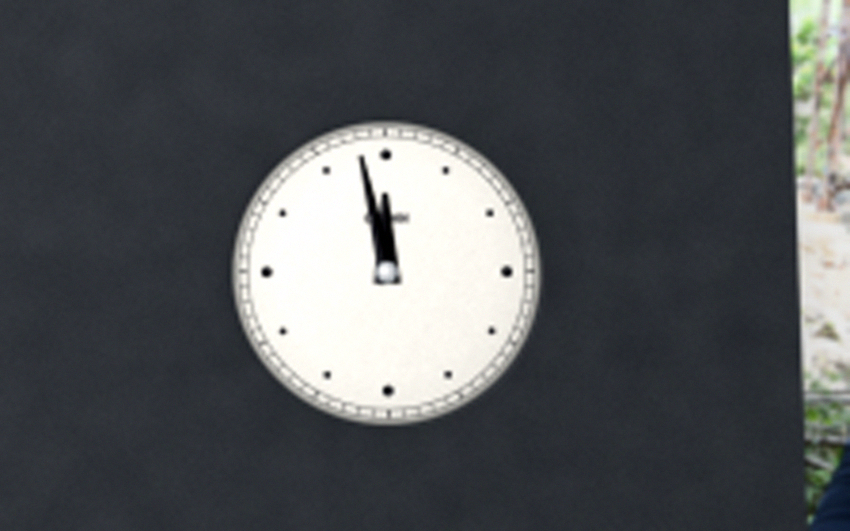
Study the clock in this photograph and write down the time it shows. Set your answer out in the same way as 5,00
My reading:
11,58
